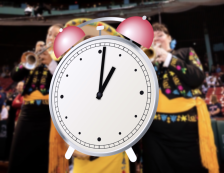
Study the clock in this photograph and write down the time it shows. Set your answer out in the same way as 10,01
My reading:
1,01
